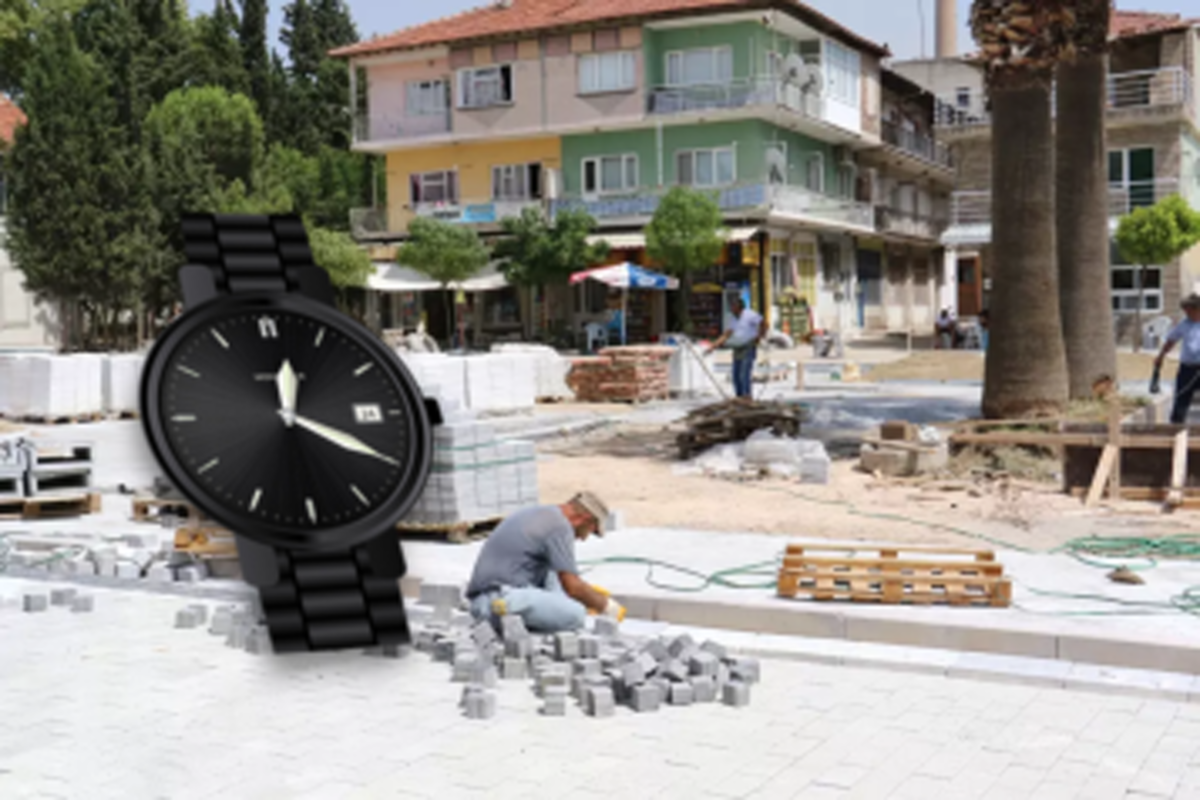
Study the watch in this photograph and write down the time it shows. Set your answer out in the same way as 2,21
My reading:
12,20
